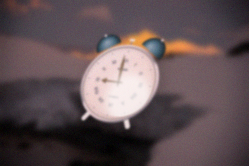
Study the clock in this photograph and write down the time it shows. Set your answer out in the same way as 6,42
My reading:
8,59
